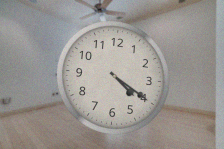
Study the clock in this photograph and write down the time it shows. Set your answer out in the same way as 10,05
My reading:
4,20
